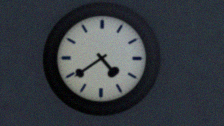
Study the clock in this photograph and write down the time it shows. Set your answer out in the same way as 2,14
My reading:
4,39
